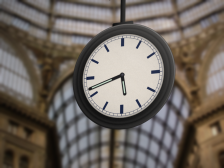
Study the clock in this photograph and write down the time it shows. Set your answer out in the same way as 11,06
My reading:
5,42
